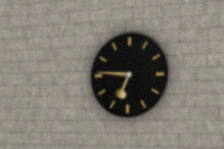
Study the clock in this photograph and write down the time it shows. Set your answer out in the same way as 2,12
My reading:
6,46
